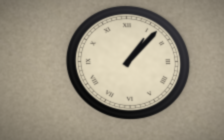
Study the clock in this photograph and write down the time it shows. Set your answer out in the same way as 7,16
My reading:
1,07
